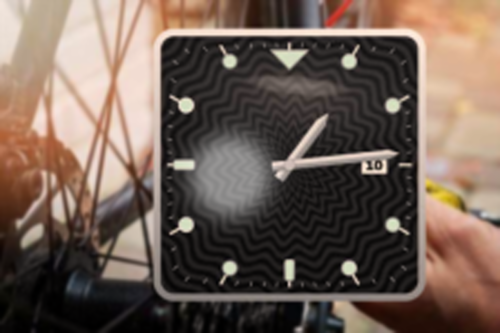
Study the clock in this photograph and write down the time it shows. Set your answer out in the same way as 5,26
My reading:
1,14
